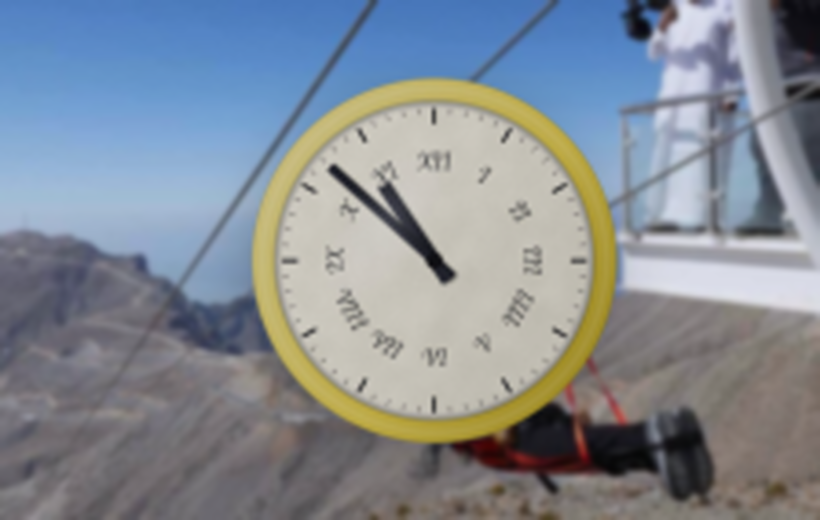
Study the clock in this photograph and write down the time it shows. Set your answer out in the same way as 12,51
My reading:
10,52
